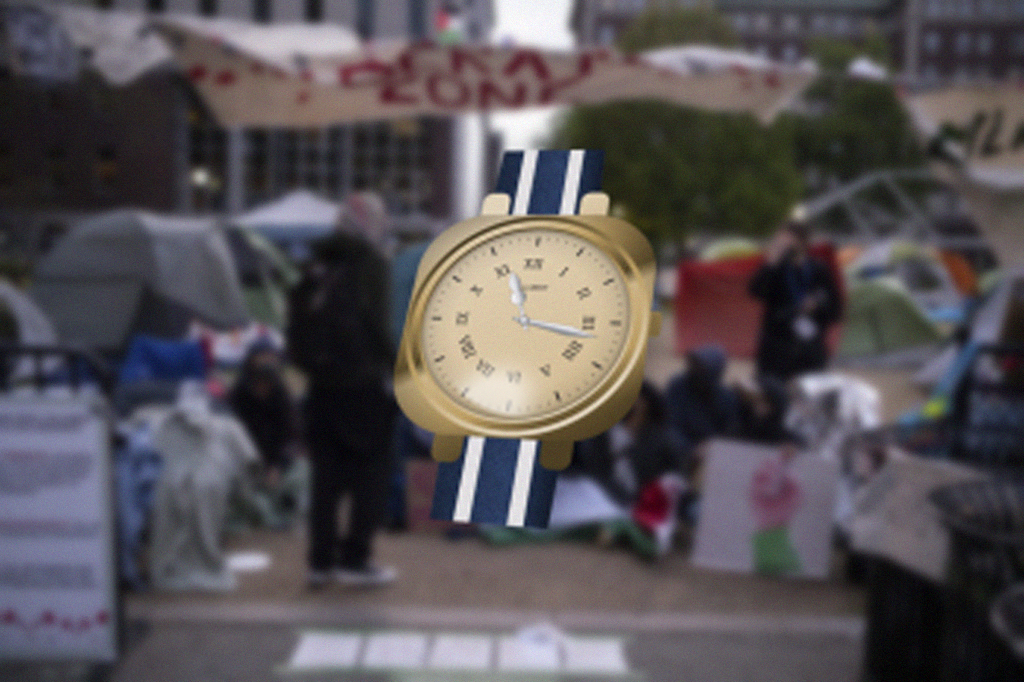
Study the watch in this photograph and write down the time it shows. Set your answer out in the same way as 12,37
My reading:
11,17
